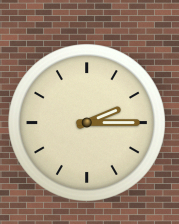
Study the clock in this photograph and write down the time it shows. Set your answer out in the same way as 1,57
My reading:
2,15
